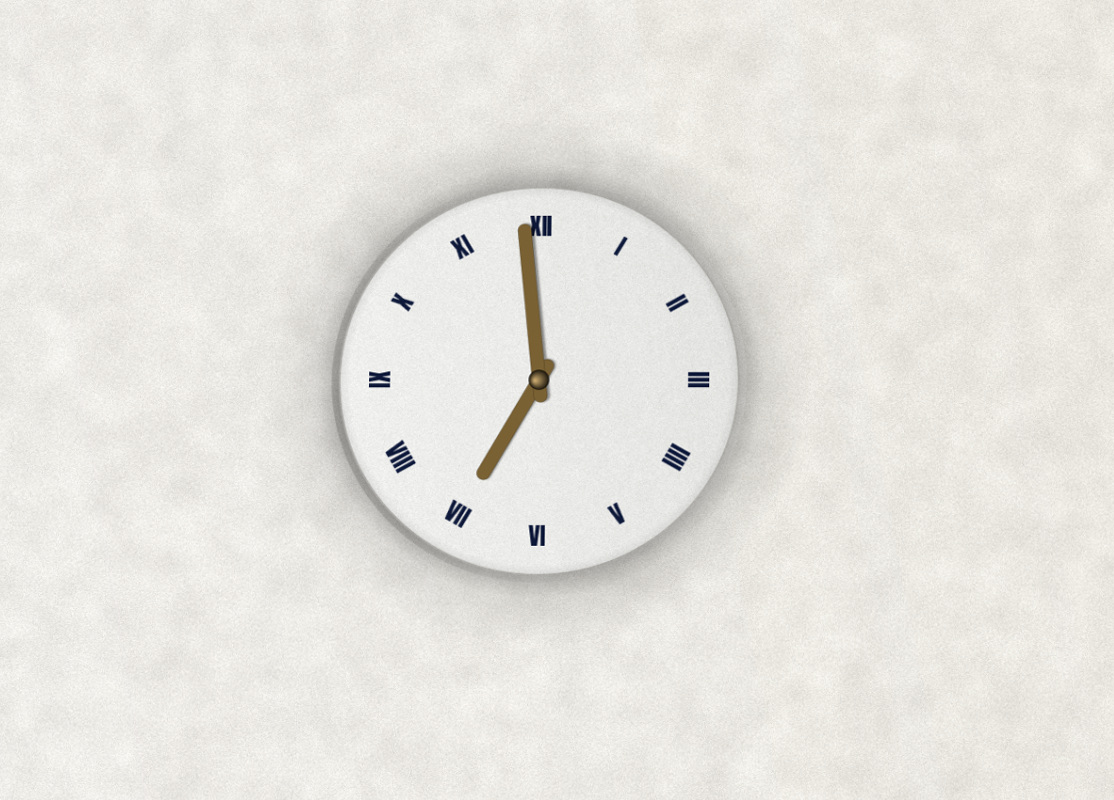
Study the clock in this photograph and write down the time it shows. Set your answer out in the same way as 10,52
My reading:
6,59
